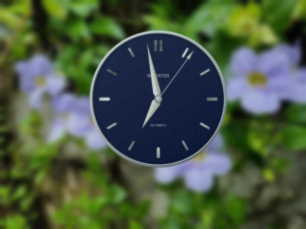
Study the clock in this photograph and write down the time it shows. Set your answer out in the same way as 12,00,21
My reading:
6,58,06
